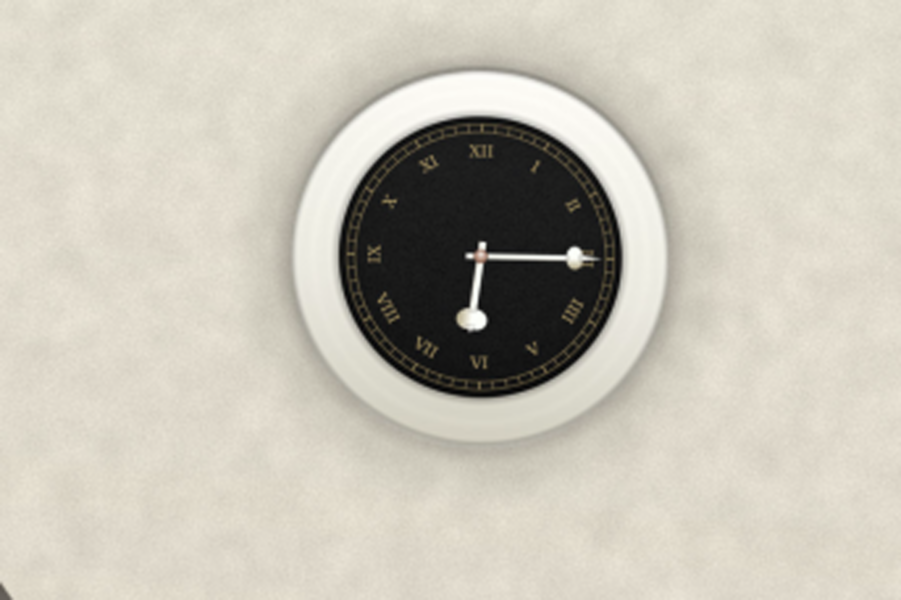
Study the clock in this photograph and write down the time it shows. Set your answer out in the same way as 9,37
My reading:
6,15
